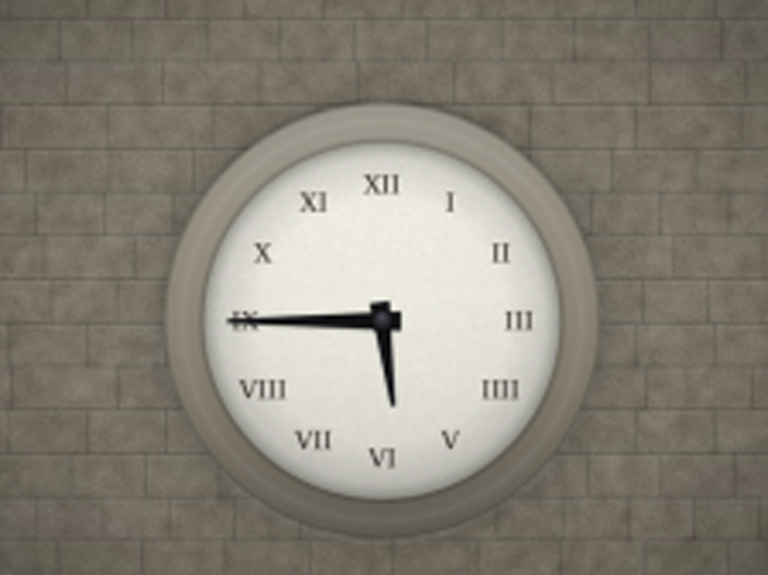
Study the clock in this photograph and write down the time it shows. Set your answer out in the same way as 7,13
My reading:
5,45
